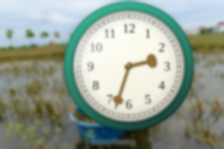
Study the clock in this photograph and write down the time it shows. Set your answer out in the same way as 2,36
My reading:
2,33
